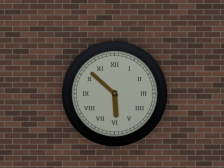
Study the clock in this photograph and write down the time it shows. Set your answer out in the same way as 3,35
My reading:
5,52
